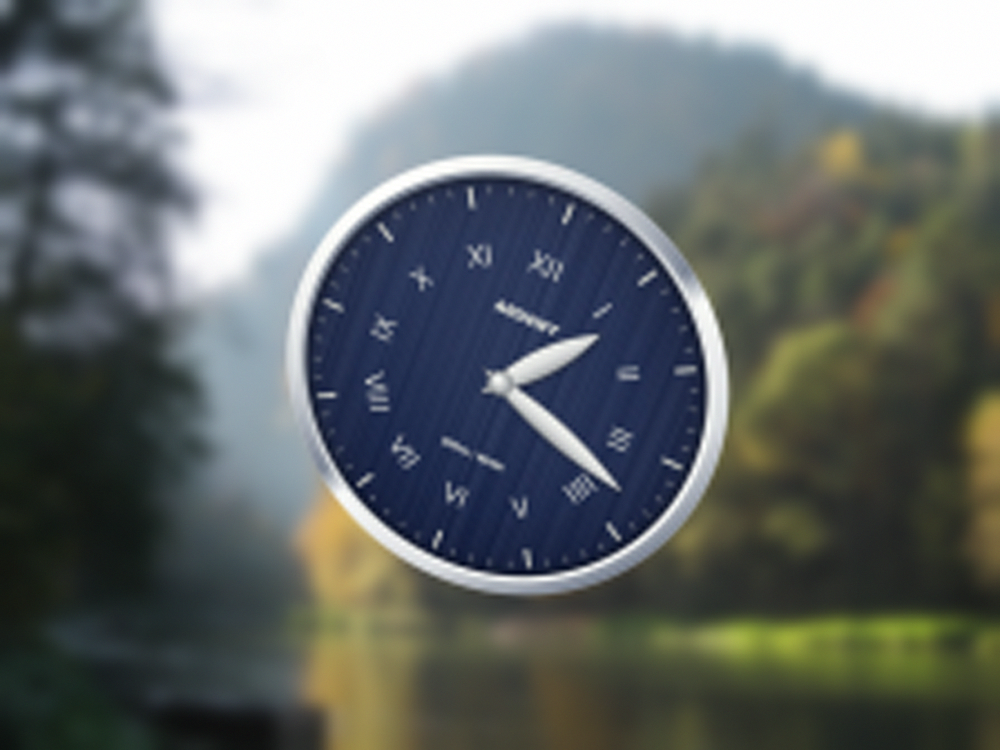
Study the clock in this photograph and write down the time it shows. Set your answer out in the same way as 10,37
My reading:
1,18
